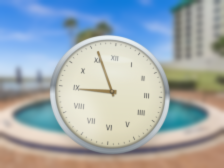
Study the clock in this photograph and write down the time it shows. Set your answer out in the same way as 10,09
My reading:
8,56
